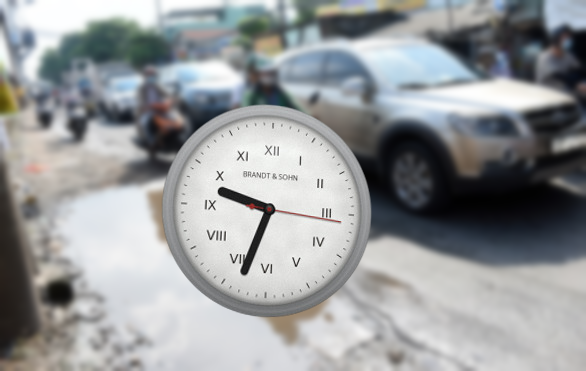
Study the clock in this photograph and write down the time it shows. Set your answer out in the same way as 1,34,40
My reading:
9,33,16
